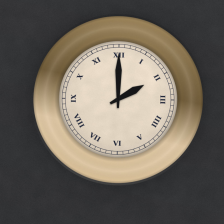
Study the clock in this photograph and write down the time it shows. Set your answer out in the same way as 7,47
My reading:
2,00
